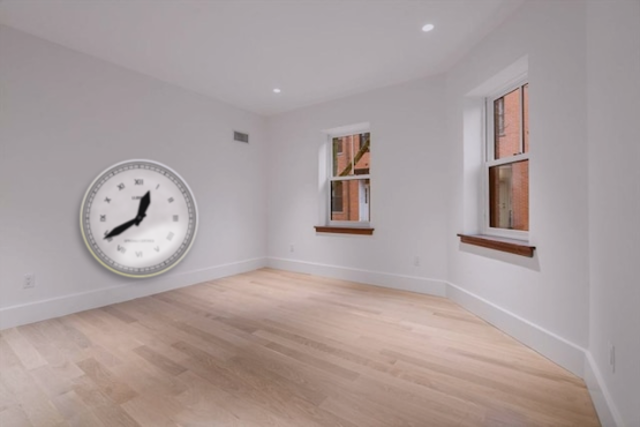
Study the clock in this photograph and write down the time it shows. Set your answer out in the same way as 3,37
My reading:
12,40
